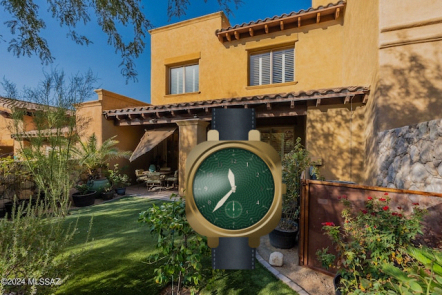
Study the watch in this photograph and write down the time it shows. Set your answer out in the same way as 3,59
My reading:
11,37
